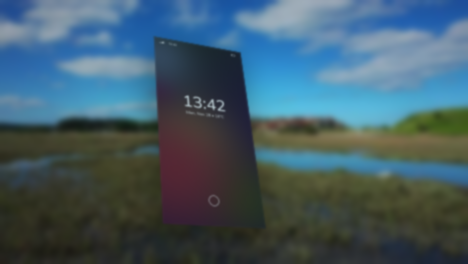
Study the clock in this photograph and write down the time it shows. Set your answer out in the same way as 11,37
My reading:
13,42
